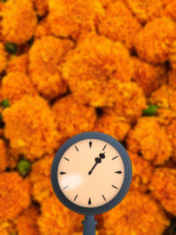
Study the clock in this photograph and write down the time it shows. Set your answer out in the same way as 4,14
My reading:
1,06
